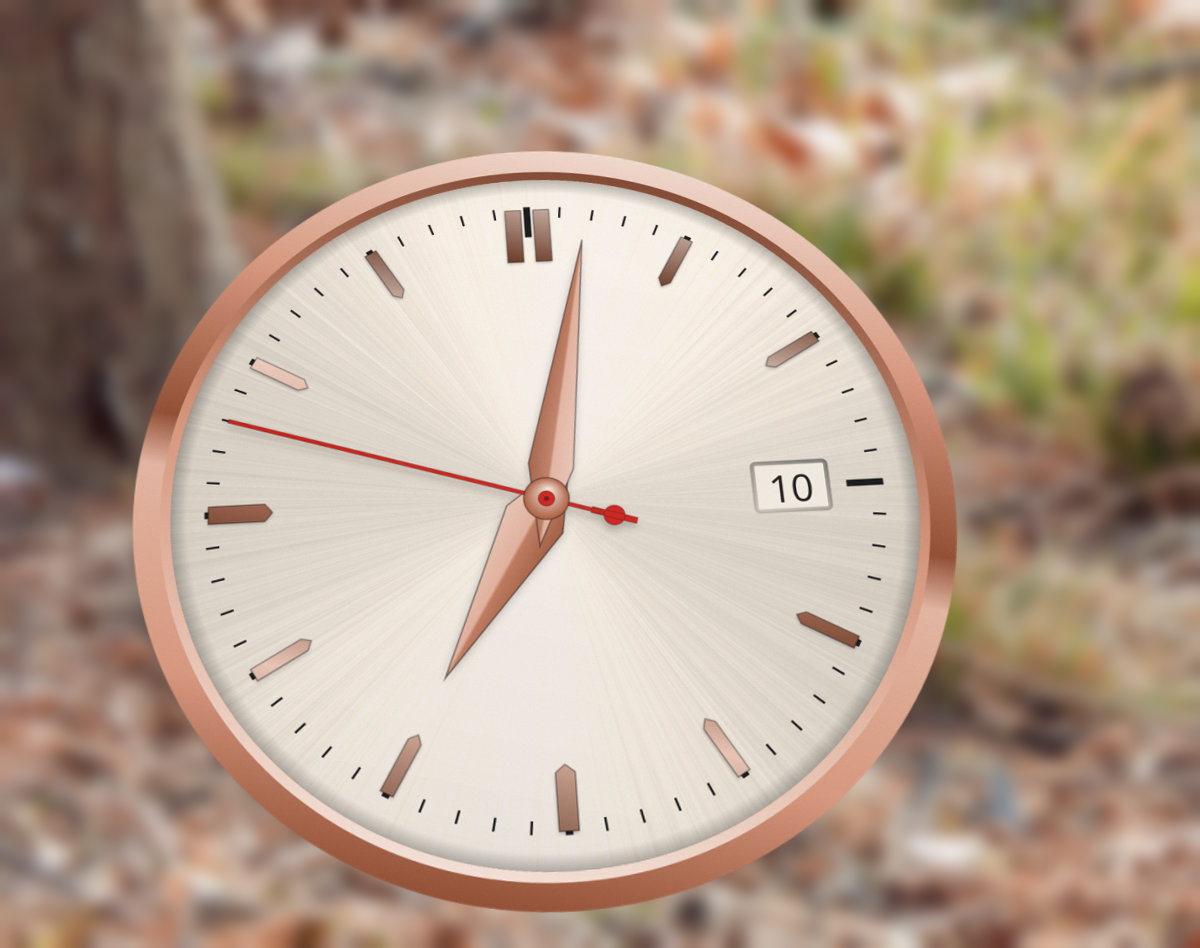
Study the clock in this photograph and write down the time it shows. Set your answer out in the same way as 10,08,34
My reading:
7,01,48
